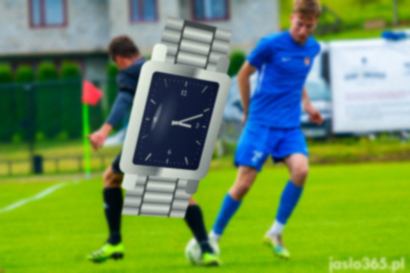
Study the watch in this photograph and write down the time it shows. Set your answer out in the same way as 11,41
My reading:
3,11
